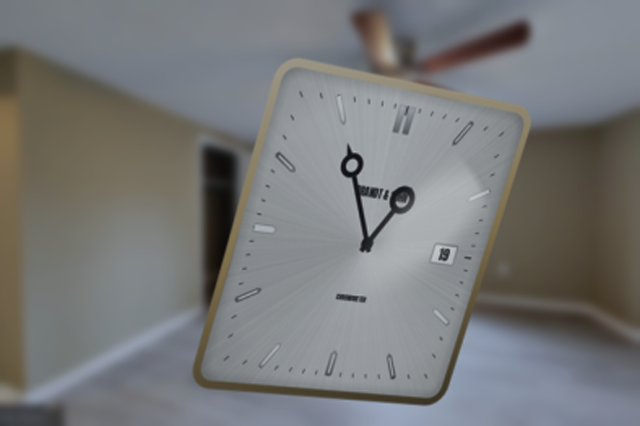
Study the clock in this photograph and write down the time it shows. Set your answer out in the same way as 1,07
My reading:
12,55
